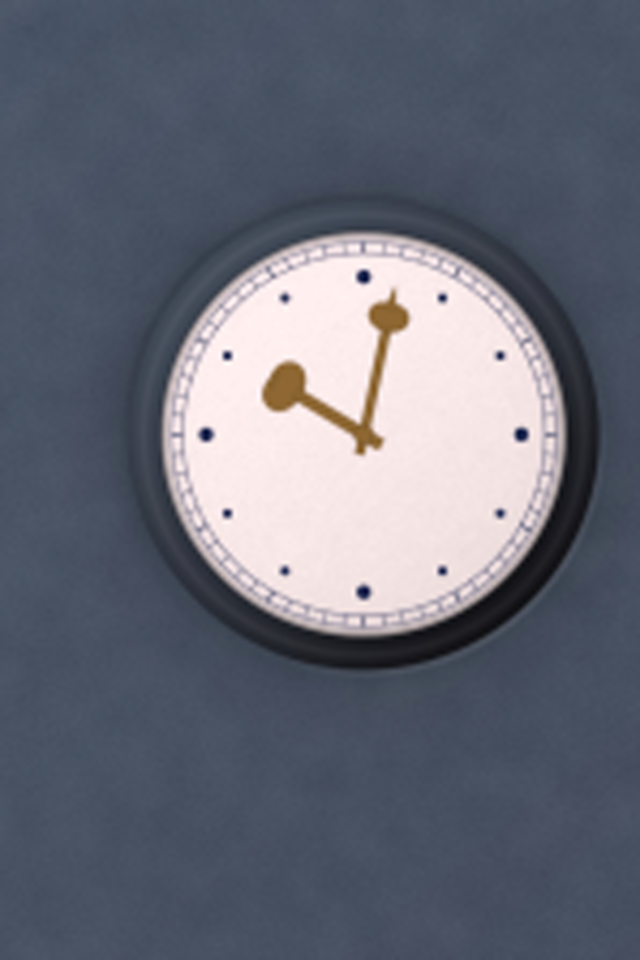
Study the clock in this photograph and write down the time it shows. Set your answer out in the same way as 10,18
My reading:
10,02
